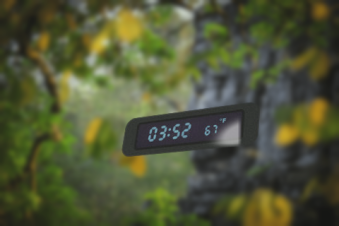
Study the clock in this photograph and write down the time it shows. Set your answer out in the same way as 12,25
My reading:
3,52
